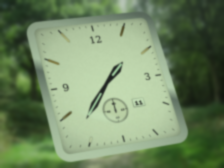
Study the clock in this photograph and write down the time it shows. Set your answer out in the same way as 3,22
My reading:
1,37
